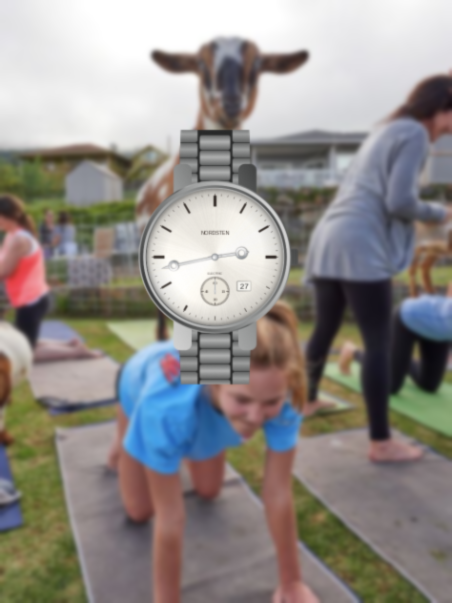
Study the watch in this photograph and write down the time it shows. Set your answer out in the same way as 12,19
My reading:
2,43
